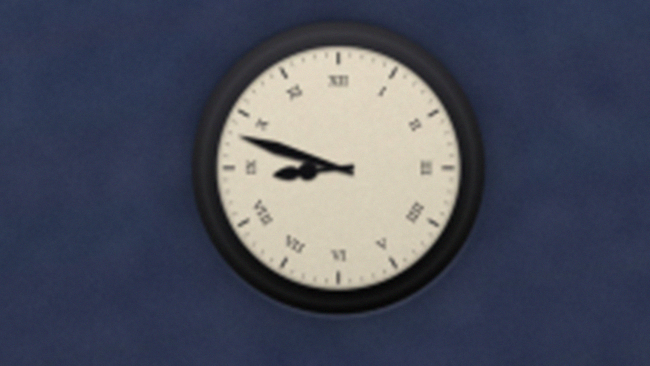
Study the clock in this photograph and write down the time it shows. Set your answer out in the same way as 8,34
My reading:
8,48
